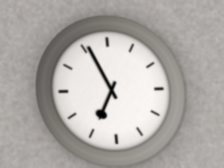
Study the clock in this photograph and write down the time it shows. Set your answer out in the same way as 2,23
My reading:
6,56
